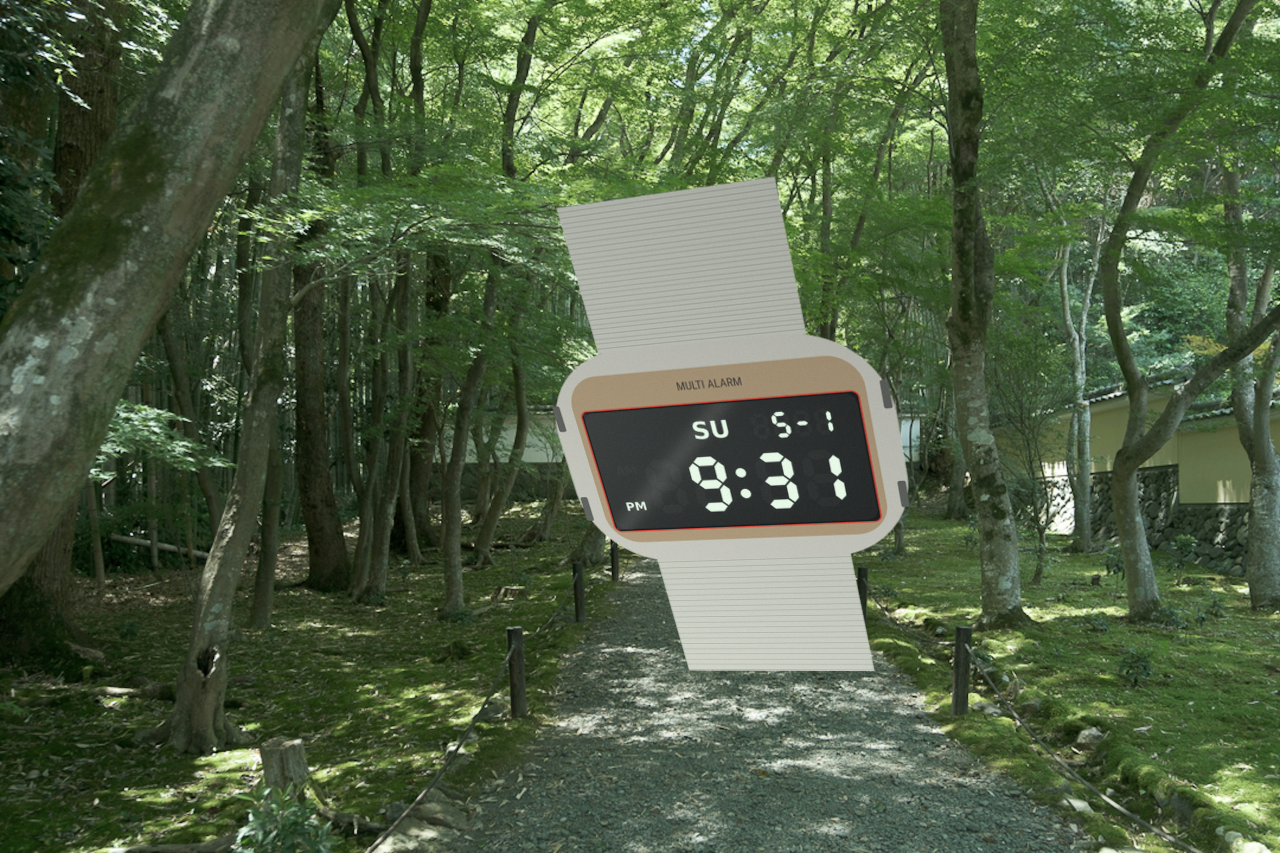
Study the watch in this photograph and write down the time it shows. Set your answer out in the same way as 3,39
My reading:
9,31
